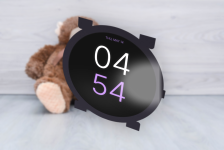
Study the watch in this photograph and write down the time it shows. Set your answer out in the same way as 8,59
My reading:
4,54
